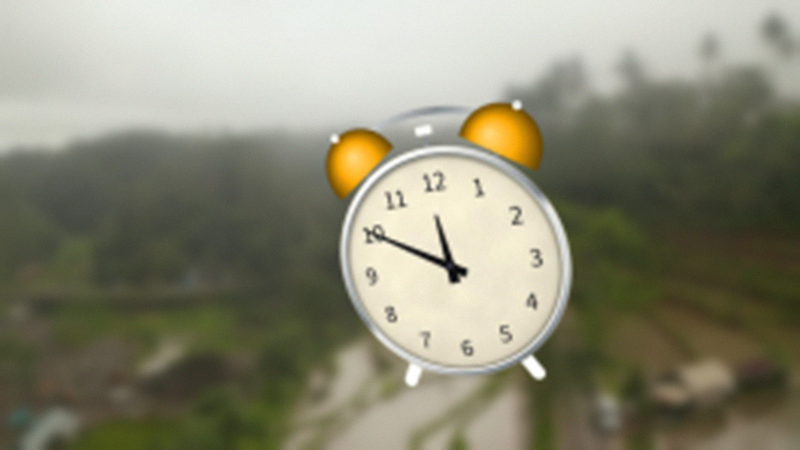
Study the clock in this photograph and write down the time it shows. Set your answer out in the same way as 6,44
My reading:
11,50
